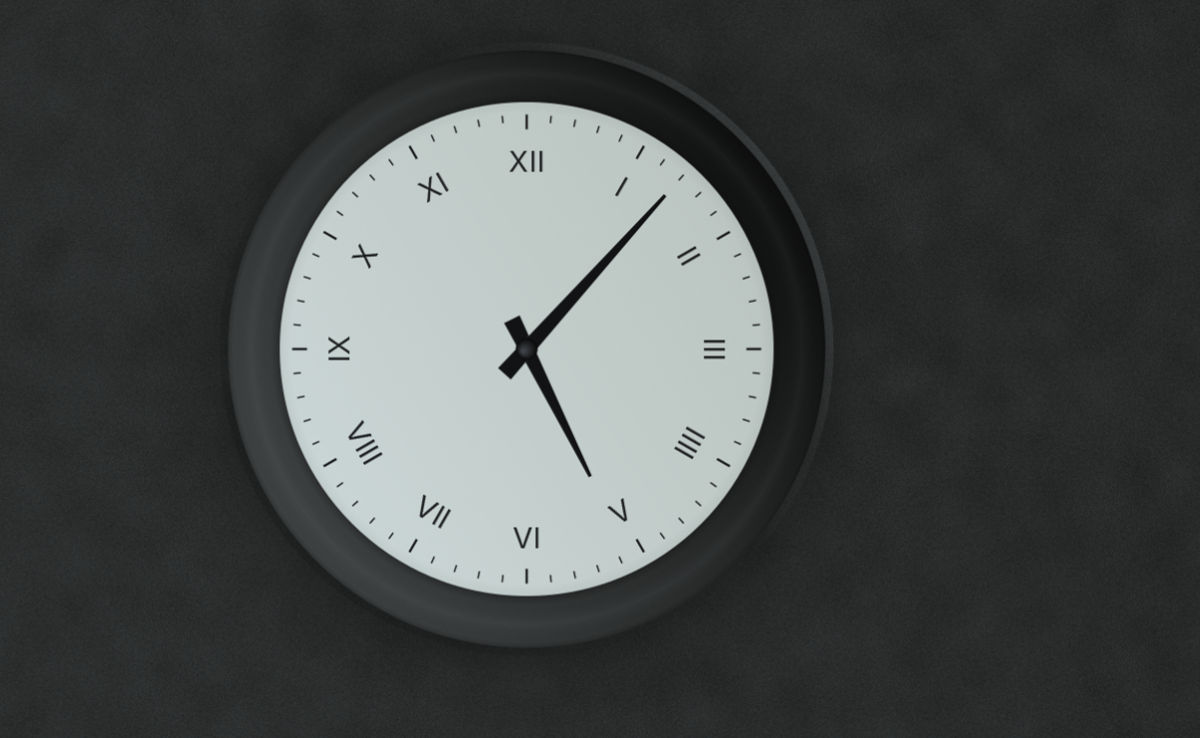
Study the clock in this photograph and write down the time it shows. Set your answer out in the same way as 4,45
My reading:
5,07
